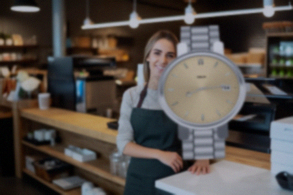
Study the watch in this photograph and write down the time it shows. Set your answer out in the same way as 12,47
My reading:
8,14
